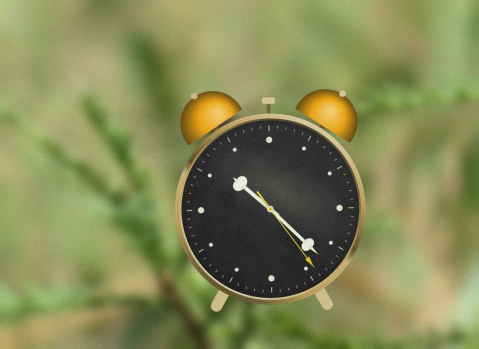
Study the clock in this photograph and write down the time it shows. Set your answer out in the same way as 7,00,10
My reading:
10,22,24
